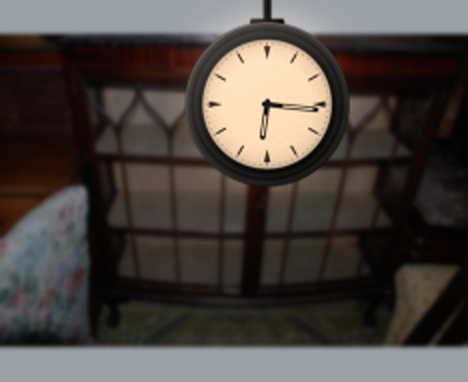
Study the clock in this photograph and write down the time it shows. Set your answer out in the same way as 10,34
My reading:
6,16
